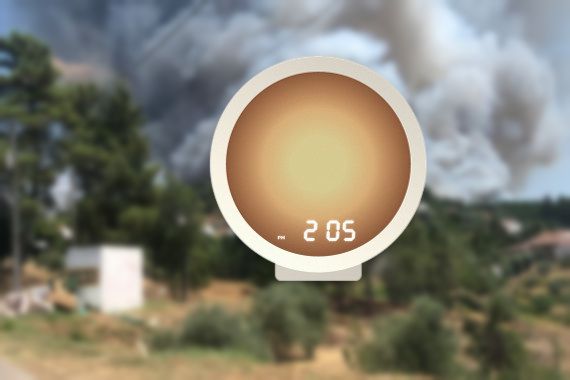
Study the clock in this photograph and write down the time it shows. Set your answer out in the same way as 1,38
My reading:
2,05
